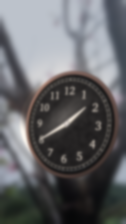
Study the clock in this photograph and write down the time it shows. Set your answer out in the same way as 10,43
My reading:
1,40
